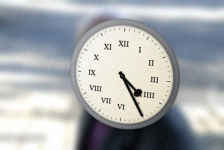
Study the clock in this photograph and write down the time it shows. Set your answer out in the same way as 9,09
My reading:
4,25
